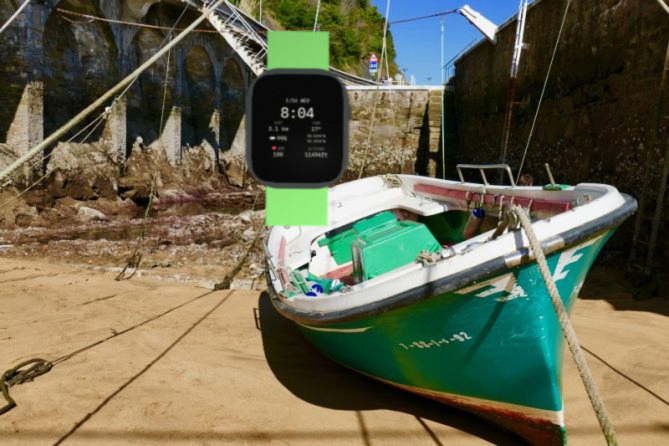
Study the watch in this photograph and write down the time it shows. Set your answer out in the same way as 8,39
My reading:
8,04
